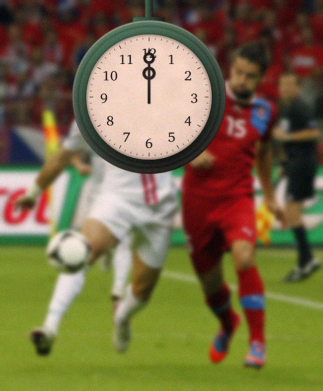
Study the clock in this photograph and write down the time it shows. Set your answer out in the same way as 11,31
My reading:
12,00
